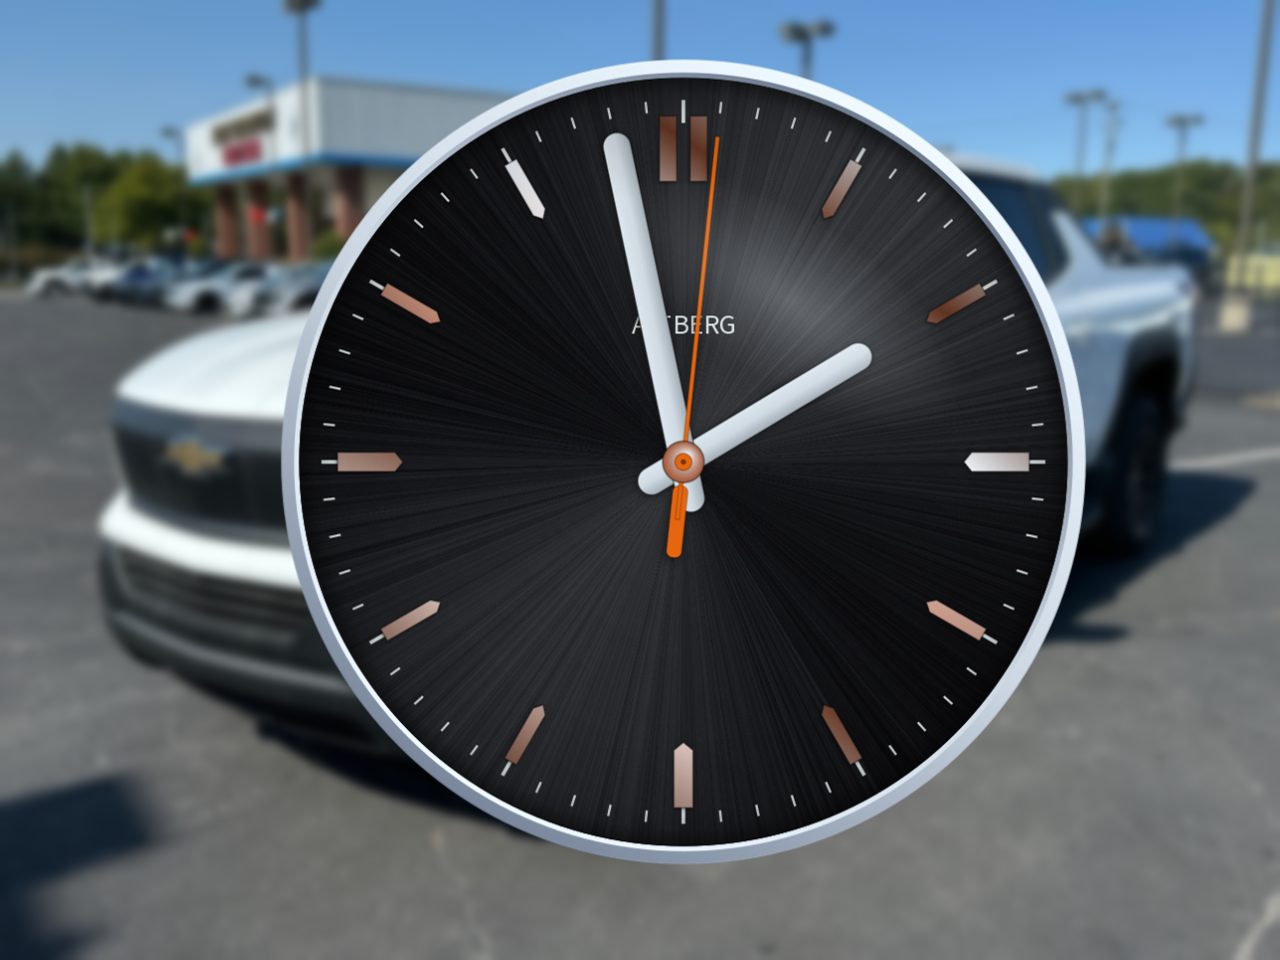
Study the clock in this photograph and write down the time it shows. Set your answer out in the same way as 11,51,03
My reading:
1,58,01
